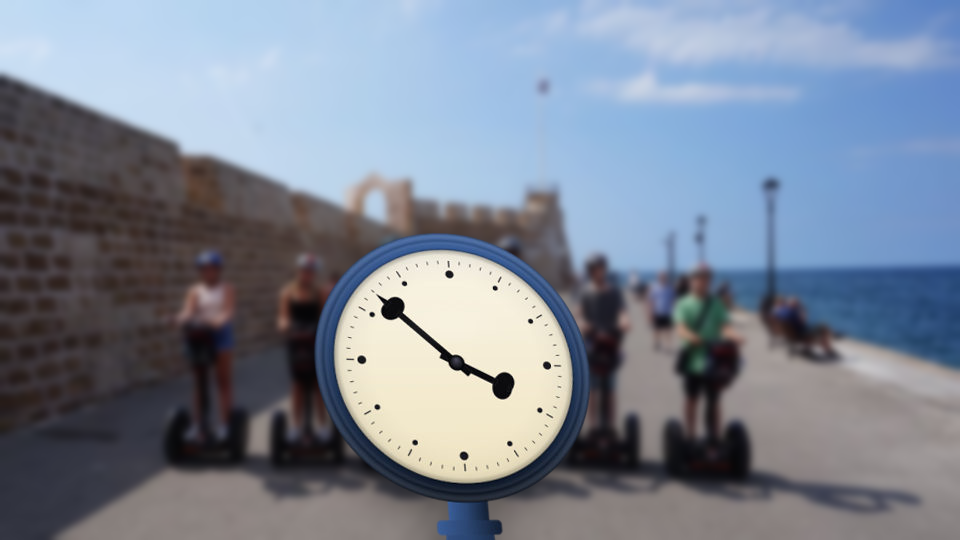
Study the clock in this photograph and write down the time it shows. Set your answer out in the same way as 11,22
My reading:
3,52
